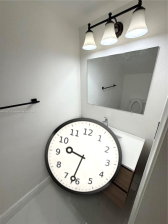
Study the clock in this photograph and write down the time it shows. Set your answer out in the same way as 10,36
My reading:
9,32
